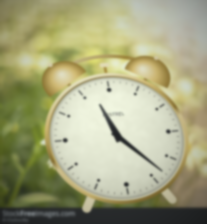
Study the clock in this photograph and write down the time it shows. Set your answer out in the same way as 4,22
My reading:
11,23
